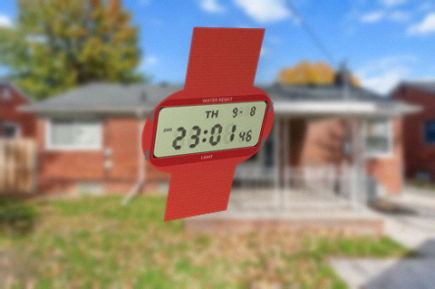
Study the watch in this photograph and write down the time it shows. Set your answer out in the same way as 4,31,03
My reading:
23,01,46
